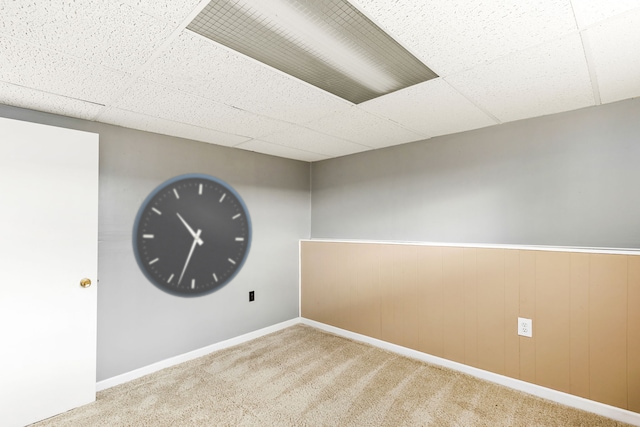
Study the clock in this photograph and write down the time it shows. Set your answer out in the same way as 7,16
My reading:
10,33
